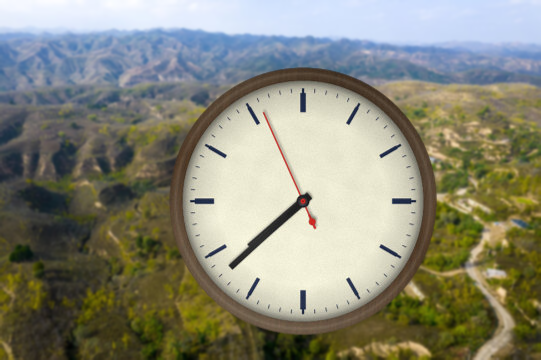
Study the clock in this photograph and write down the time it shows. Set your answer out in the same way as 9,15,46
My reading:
7,37,56
